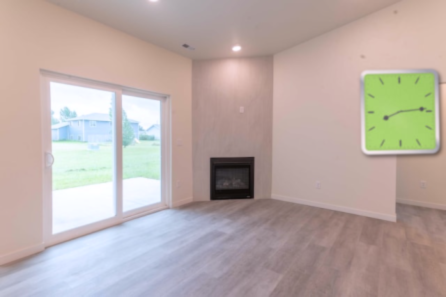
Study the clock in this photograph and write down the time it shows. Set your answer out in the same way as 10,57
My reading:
8,14
